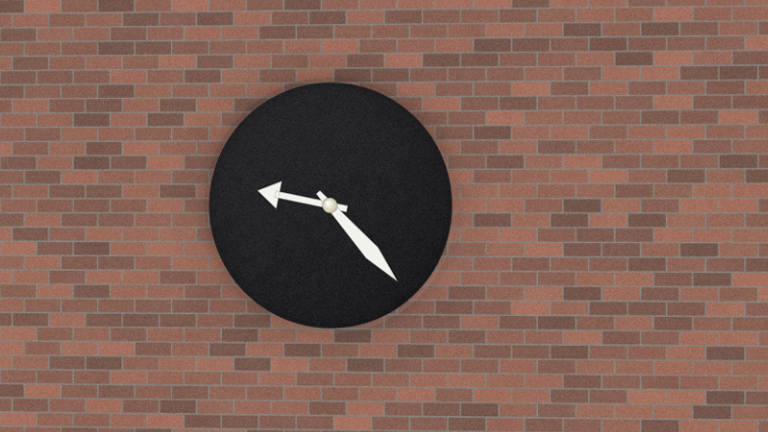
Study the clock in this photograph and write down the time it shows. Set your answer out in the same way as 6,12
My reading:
9,23
